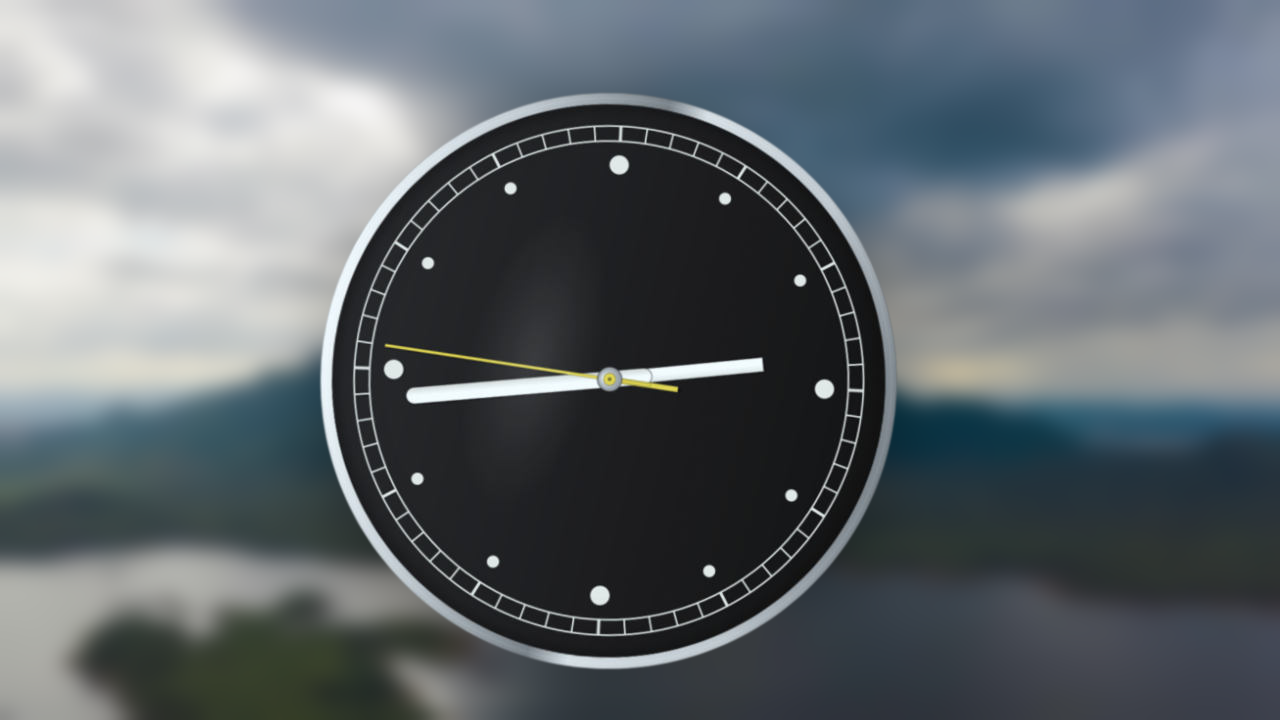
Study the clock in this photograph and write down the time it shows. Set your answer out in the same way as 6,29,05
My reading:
2,43,46
